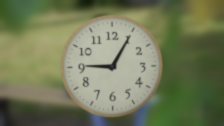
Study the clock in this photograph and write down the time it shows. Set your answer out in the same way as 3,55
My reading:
9,05
